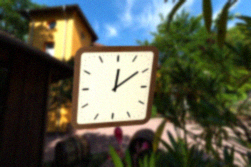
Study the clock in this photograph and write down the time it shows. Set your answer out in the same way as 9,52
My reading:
12,09
